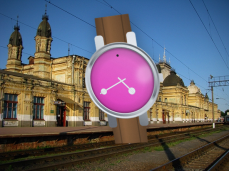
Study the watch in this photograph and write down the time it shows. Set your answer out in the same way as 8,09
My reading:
4,41
